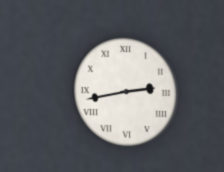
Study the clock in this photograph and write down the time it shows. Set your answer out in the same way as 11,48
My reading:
2,43
